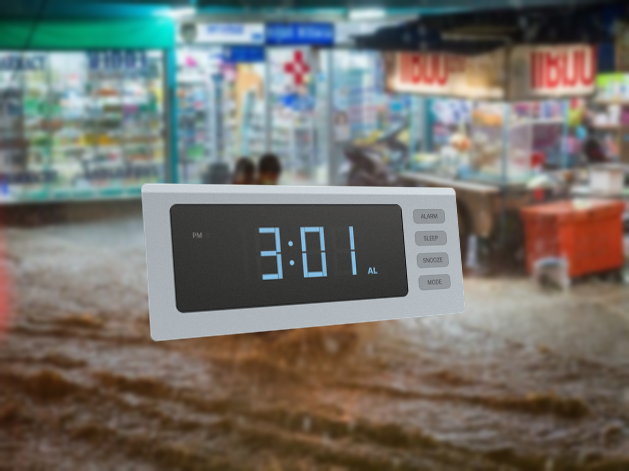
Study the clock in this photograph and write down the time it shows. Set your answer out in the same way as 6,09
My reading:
3,01
